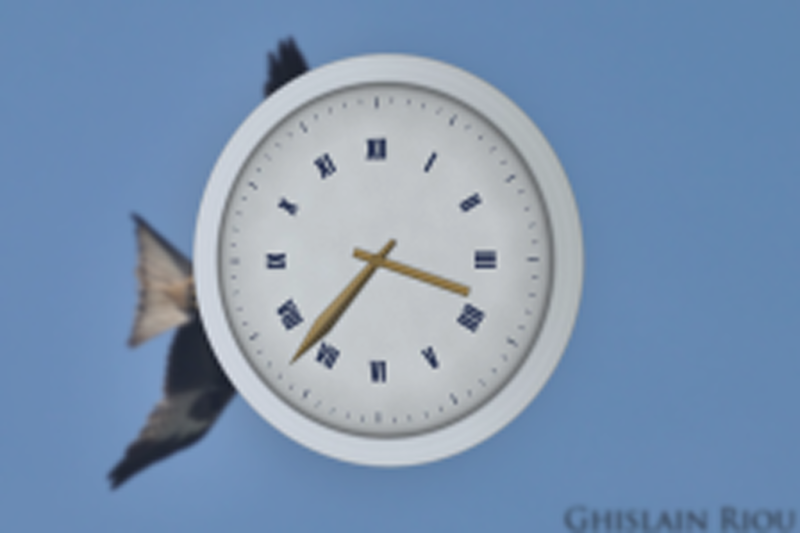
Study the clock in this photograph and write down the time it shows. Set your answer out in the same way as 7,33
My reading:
3,37
